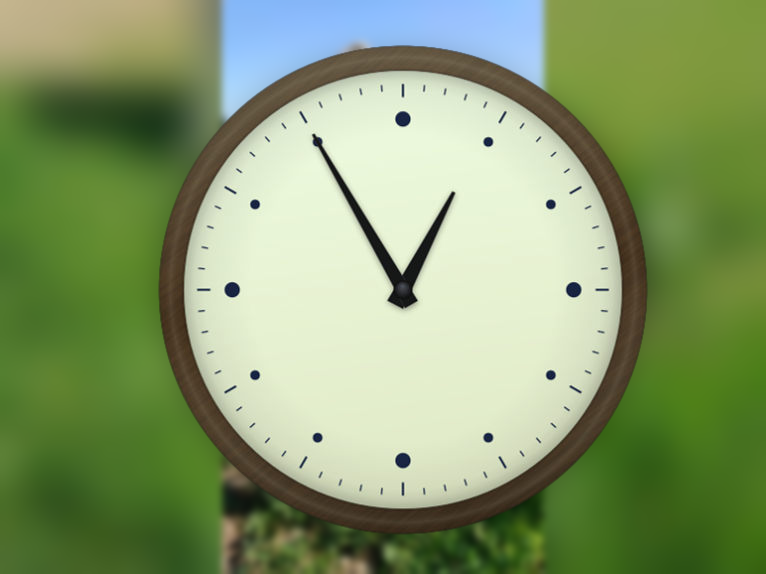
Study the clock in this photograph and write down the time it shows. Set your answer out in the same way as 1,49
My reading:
12,55
